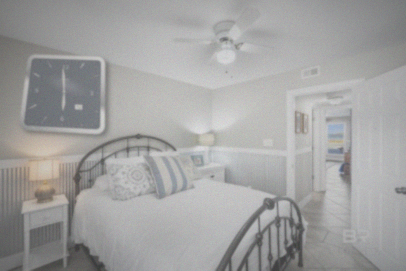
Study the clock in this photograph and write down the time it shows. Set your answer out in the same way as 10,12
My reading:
5,59
